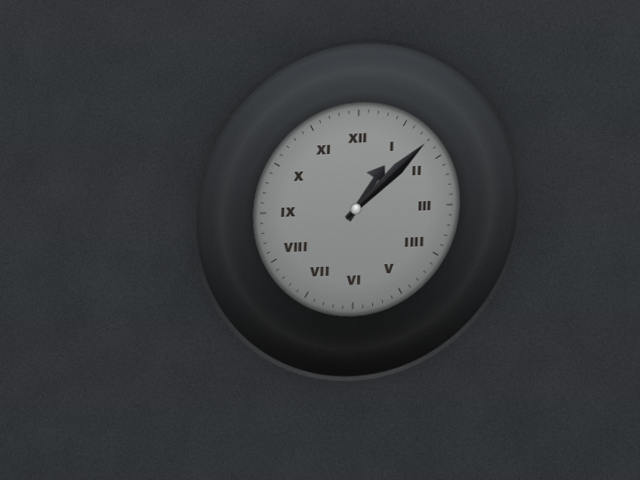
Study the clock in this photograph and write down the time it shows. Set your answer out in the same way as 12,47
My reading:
1,08
